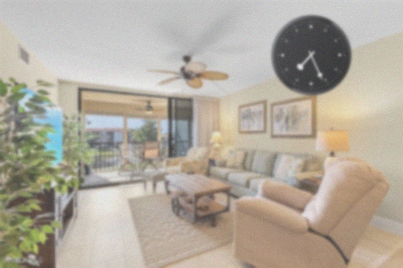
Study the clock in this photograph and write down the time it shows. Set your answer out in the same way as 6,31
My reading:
7,26
